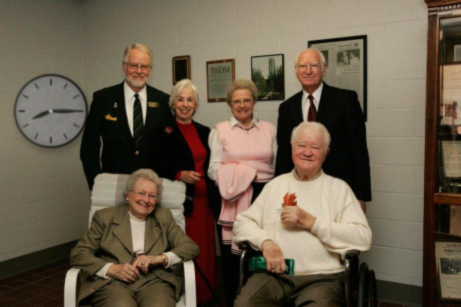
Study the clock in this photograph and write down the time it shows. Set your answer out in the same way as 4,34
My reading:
8,15
